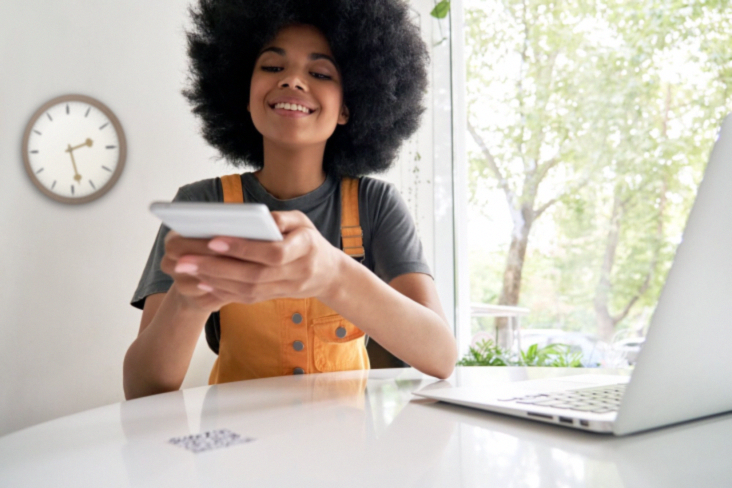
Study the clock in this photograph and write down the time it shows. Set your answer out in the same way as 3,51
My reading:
2,28
